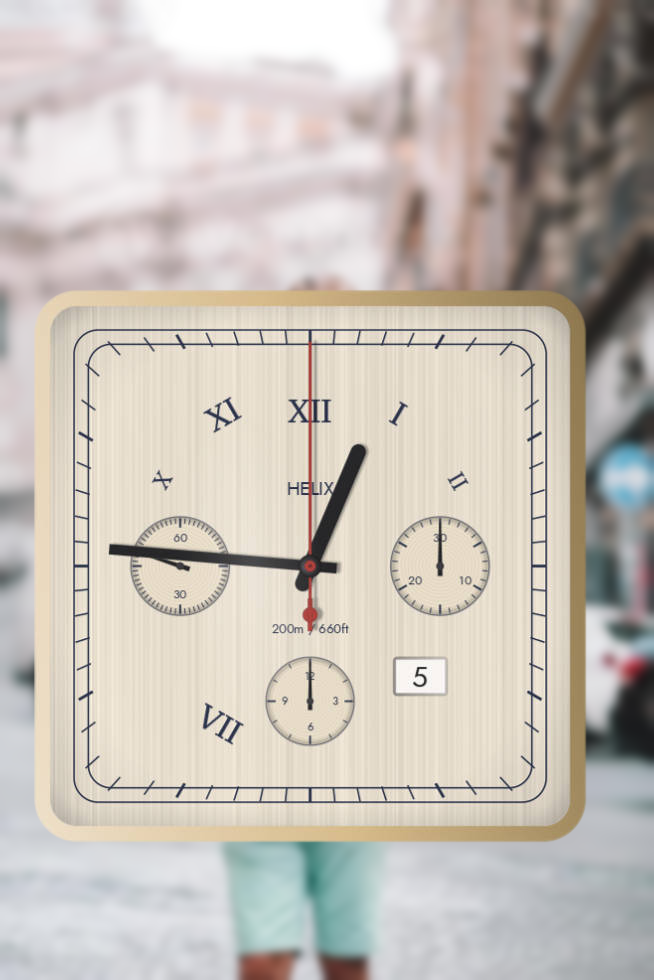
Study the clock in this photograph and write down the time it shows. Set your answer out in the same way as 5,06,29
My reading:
12,45,48
